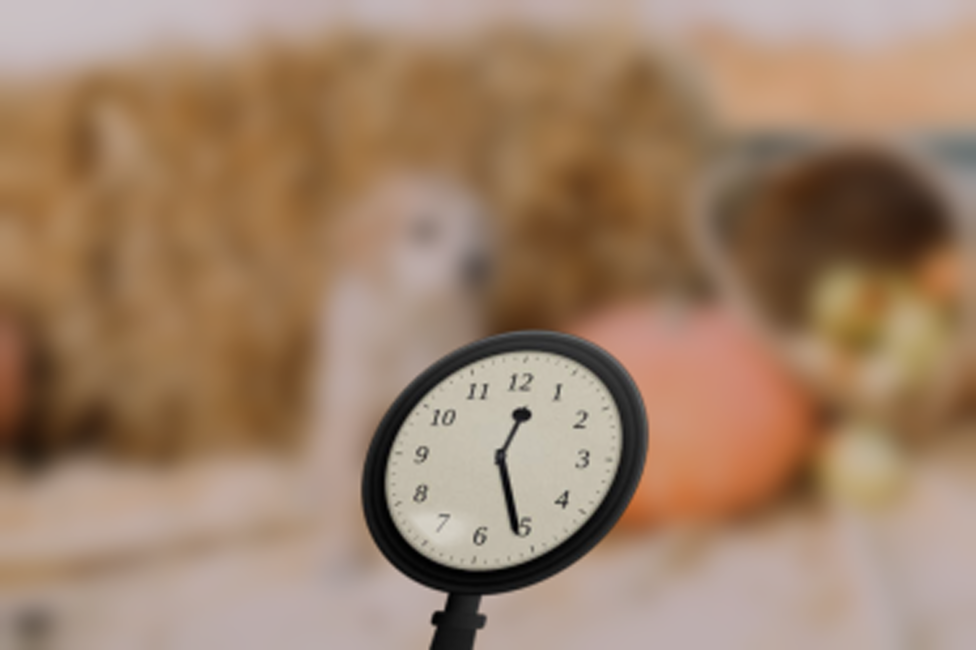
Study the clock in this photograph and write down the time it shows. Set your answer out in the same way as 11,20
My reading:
12,26
